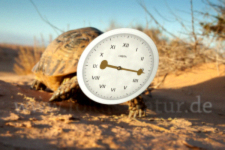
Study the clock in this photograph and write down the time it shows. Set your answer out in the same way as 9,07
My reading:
9,16
